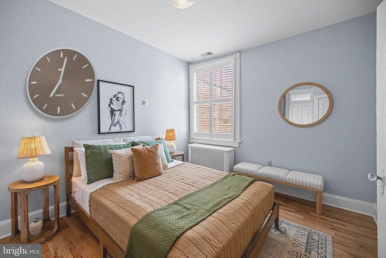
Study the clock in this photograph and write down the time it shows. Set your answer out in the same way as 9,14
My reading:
7,02
